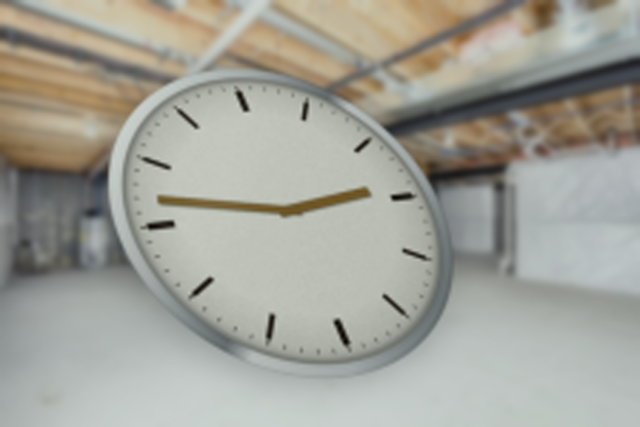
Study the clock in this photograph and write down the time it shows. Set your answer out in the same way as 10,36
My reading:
2,47
